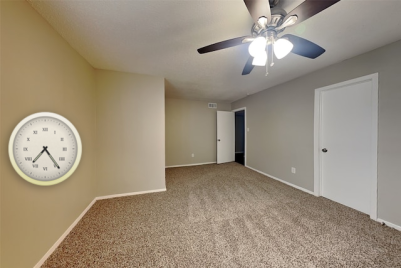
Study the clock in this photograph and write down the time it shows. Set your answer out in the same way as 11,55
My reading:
7,24
